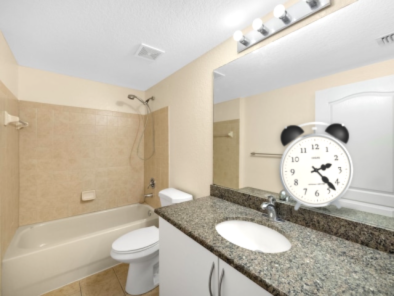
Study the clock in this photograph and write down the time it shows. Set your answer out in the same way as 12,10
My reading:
2,23
